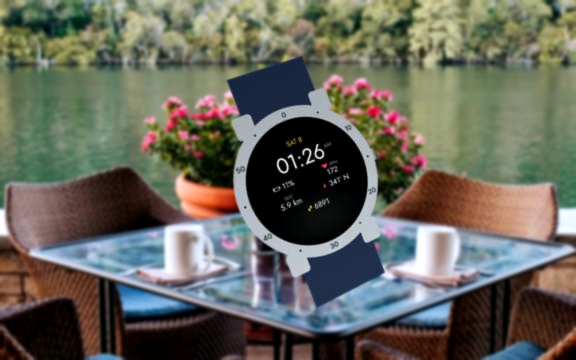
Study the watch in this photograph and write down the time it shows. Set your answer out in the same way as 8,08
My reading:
1,26
